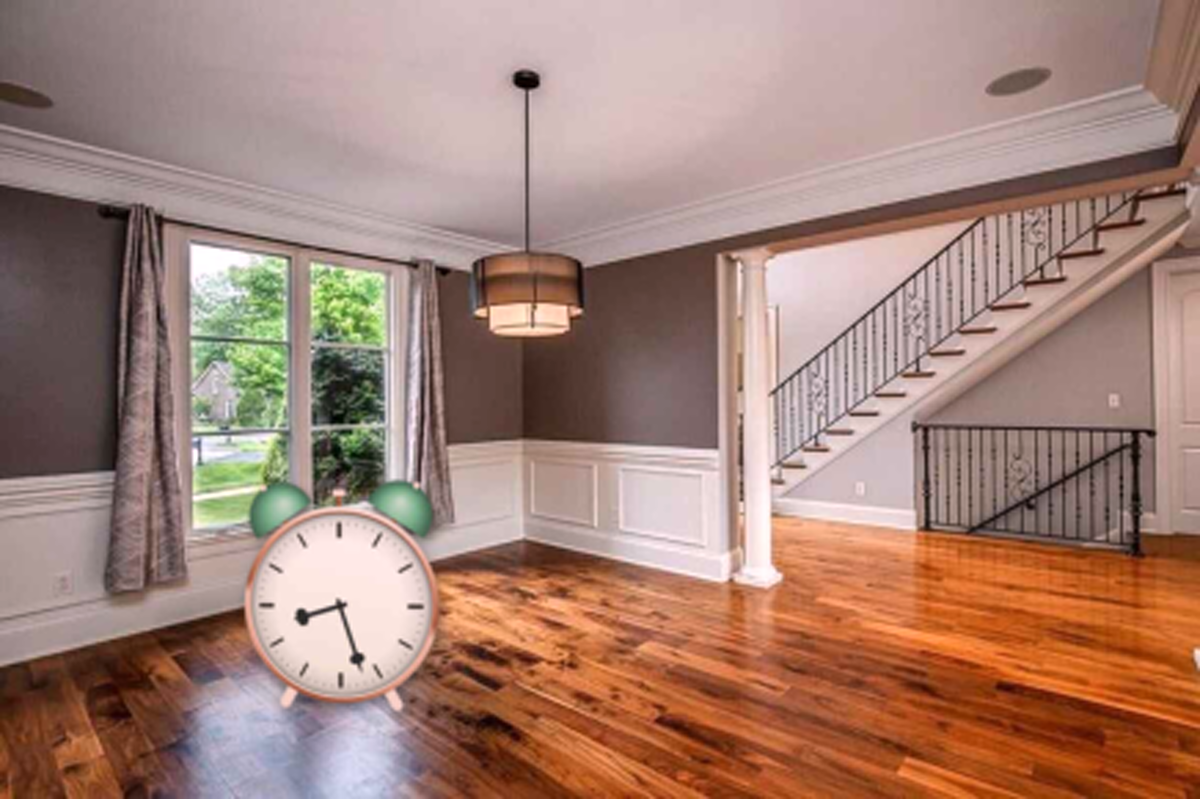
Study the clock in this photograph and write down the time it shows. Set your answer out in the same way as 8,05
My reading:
8,27
